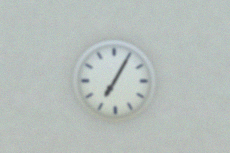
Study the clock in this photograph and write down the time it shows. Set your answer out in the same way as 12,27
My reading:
7,05
